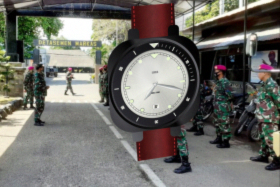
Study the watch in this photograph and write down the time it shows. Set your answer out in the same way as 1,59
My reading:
7,18
